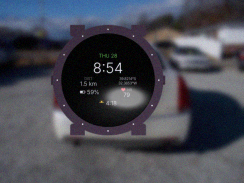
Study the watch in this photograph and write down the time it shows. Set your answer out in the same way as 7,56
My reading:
8,54
